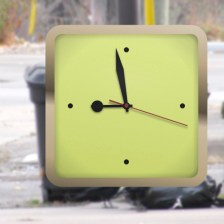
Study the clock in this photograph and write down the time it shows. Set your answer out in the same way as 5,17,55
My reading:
8,58,18
